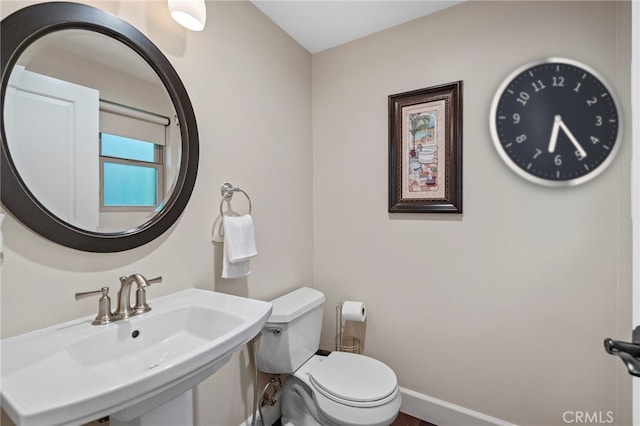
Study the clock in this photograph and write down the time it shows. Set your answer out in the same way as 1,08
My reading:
6,24
